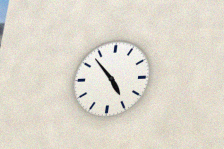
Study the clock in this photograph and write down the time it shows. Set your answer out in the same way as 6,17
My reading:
4,53
